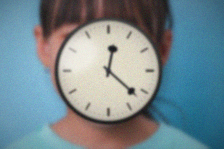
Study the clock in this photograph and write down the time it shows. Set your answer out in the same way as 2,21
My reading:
12,22
